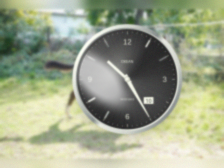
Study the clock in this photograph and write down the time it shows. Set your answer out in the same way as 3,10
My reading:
10,25
